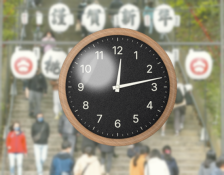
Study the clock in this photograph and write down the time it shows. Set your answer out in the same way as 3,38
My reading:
12,13
